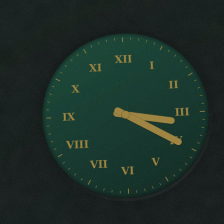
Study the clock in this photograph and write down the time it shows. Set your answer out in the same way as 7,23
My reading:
3,20
